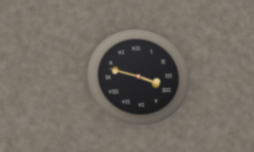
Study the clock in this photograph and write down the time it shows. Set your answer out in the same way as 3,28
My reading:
3,48
